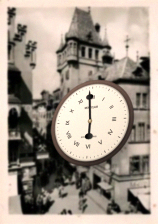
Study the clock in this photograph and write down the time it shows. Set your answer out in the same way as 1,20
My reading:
5,59
